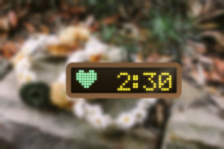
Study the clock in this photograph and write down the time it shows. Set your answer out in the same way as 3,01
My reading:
2,30
